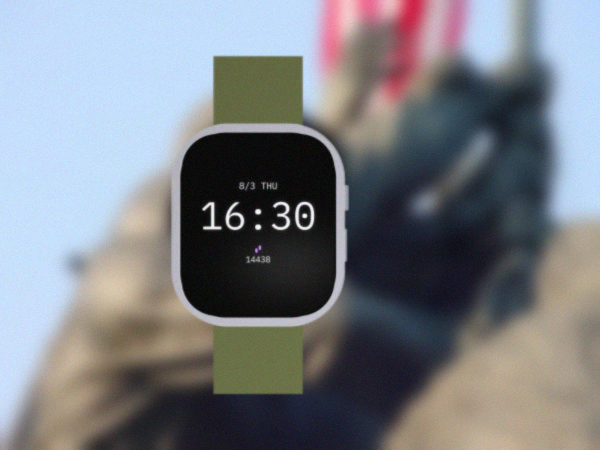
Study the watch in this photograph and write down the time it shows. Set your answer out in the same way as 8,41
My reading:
16,30
